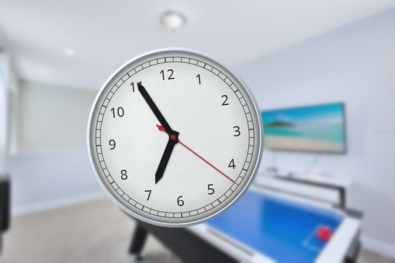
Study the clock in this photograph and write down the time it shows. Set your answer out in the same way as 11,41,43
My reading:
6,55,22
